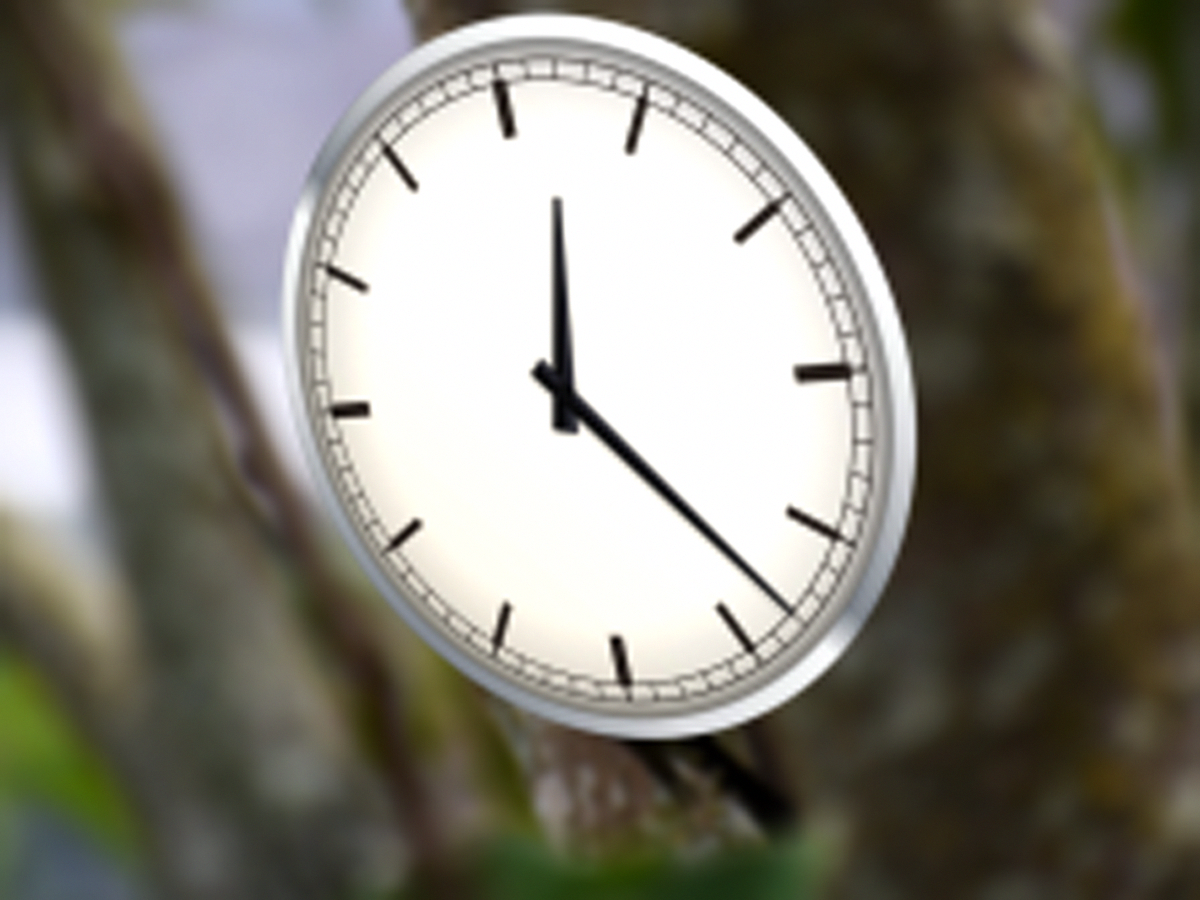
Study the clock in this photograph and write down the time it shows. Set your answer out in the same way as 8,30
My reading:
12,23
